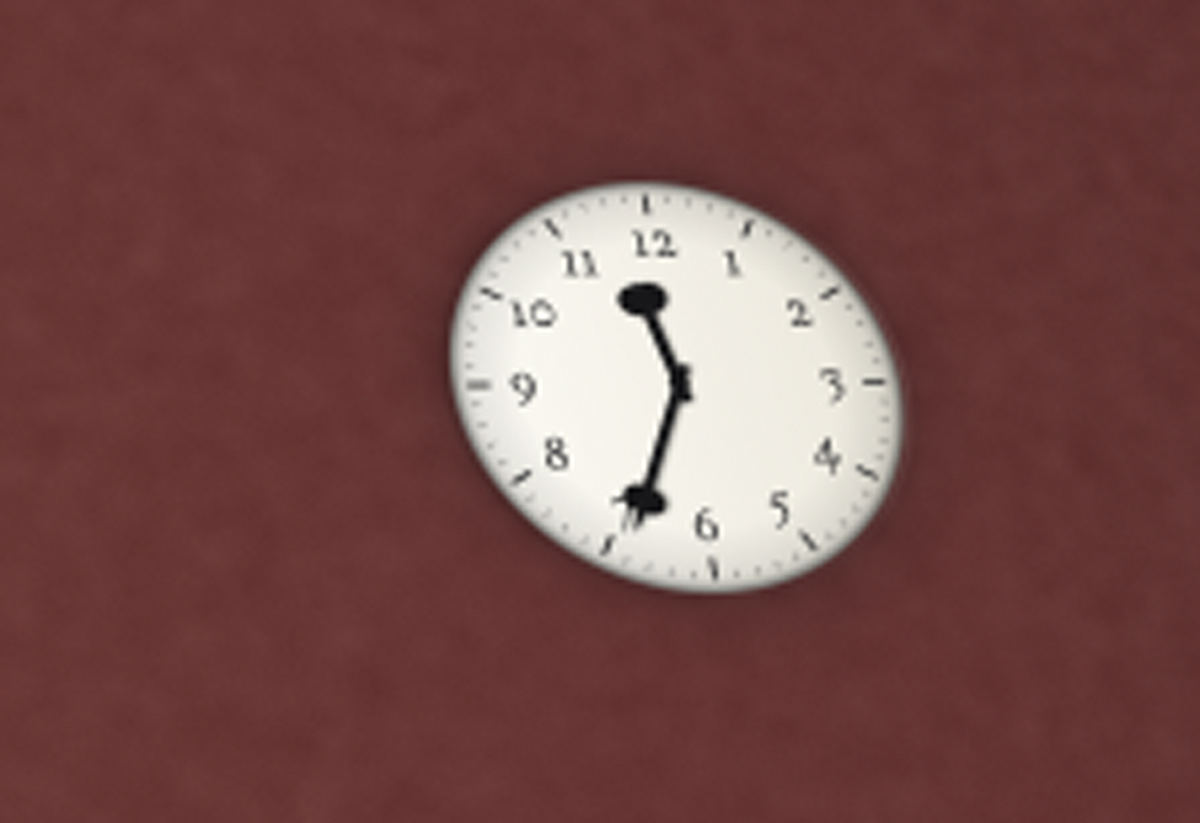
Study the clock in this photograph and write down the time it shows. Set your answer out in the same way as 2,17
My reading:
11,34
